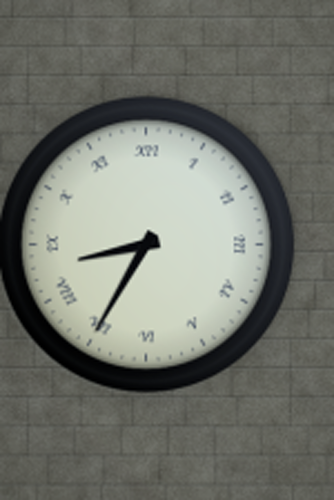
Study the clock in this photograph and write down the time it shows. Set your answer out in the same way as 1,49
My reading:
8,35
